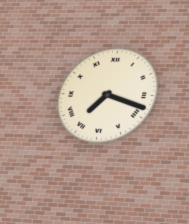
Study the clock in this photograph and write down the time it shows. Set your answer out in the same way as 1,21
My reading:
7,18
